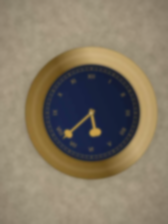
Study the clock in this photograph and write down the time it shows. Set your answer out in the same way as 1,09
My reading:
5,38
